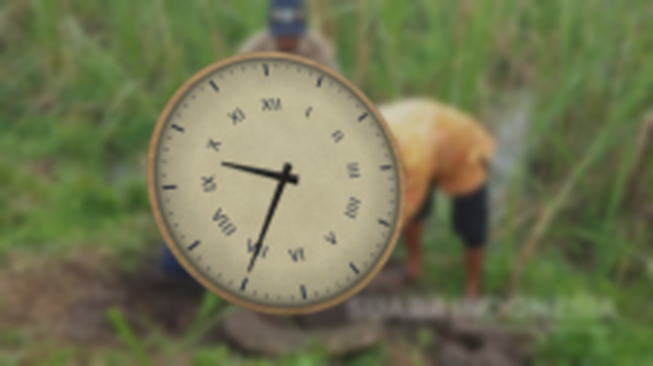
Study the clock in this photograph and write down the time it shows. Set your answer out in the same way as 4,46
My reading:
9,35
